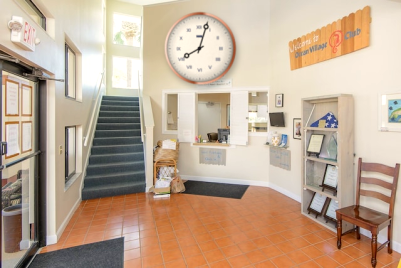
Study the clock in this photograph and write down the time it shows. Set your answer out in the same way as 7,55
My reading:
8,03
